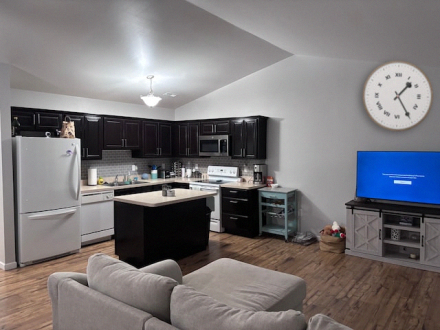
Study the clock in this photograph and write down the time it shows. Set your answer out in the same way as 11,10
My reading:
1,25
